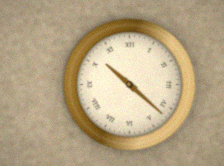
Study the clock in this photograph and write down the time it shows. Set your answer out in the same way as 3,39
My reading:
10,22
